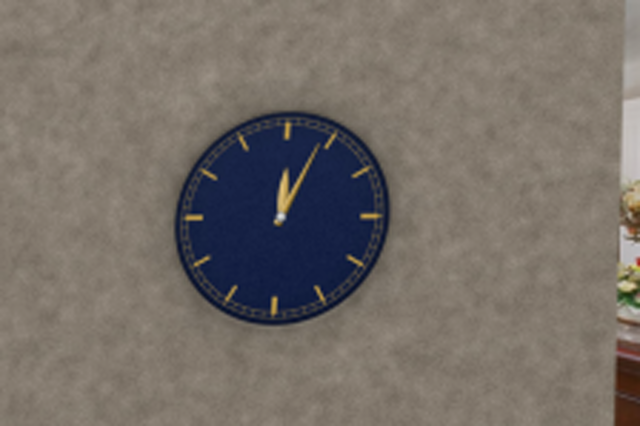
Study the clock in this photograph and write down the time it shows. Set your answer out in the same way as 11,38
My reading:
12,04
